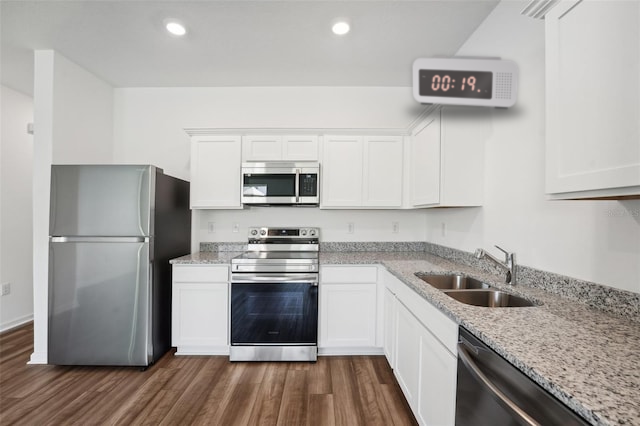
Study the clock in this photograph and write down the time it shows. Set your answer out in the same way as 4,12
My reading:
0,19
